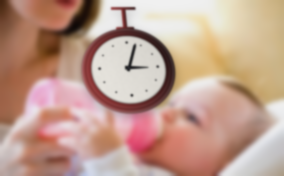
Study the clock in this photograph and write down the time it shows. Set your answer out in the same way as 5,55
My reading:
3,03
